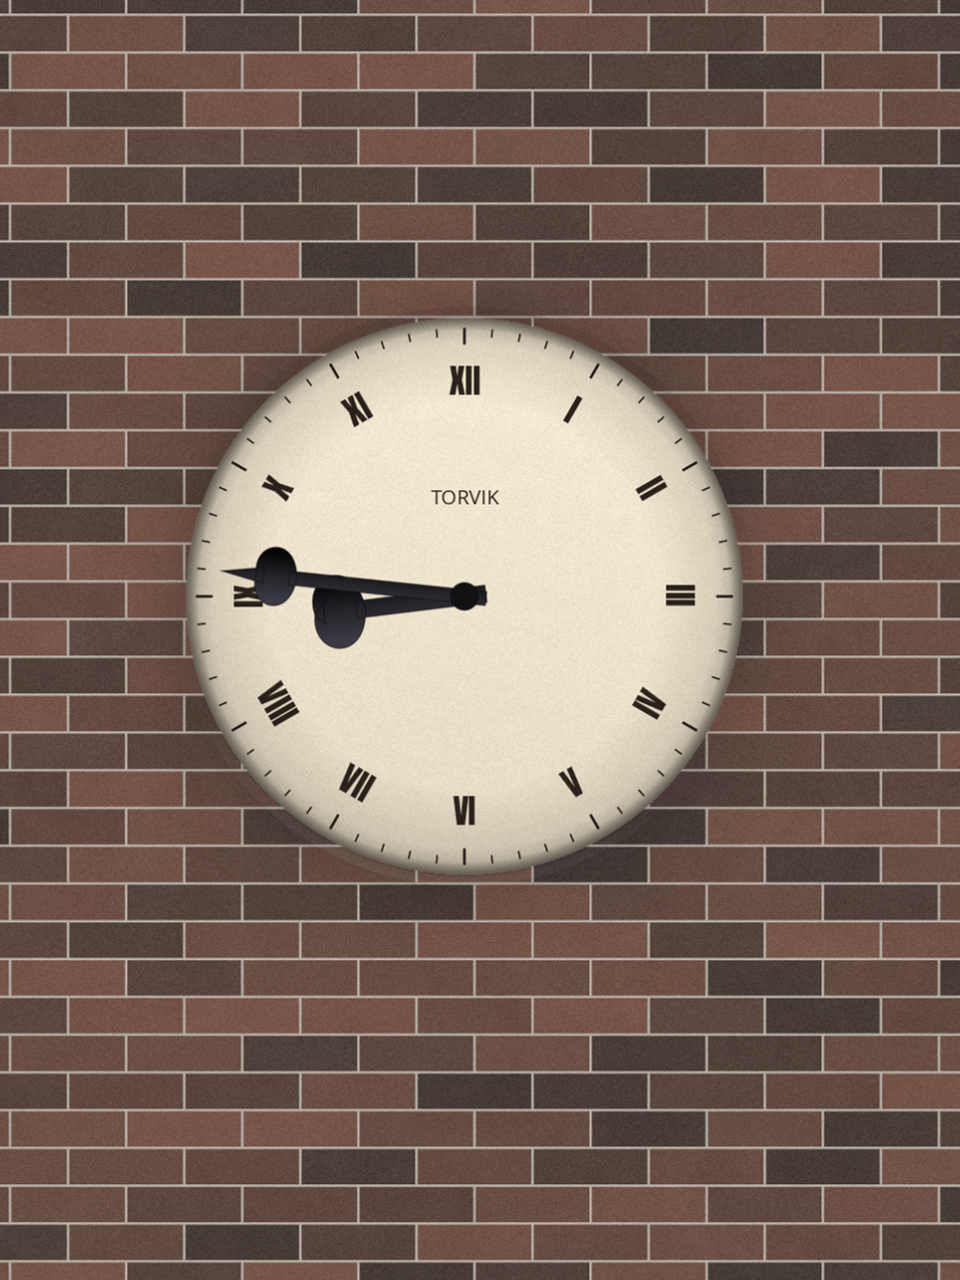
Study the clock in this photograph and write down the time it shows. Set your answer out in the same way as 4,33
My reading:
8,46
